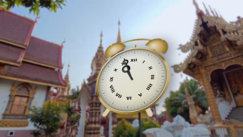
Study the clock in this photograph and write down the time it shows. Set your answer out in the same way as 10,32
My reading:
10,56
